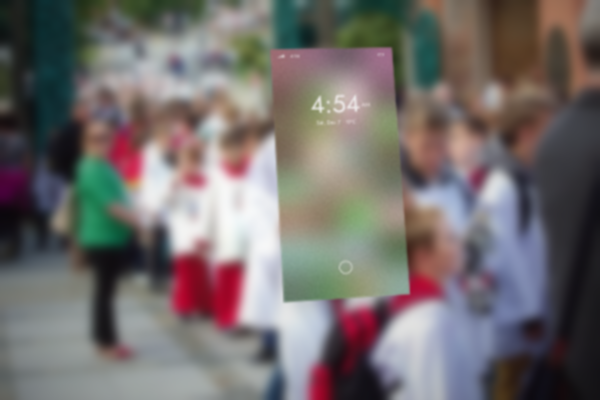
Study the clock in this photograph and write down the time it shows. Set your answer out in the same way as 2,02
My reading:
4,54
